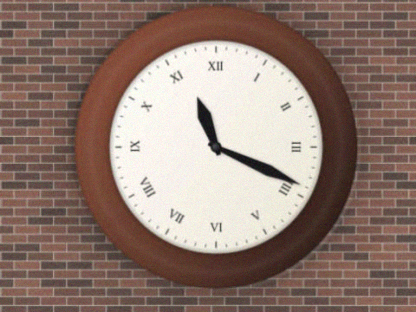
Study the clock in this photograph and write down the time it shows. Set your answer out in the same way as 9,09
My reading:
11,19
